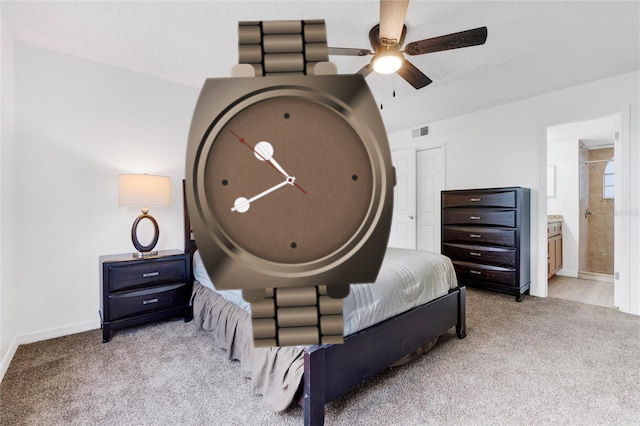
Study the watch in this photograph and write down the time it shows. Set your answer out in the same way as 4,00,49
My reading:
10,40,52
